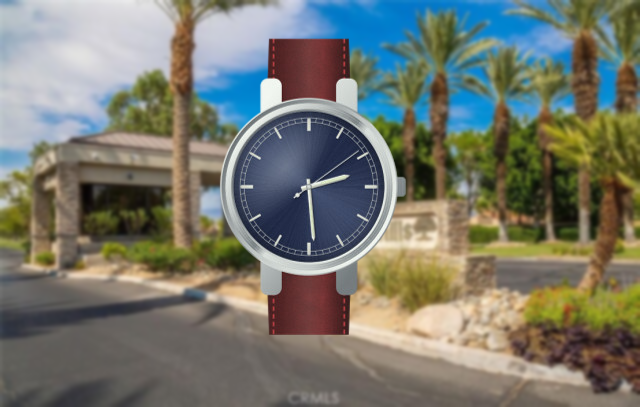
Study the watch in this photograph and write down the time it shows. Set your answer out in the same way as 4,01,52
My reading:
2,29,09
